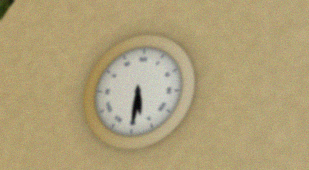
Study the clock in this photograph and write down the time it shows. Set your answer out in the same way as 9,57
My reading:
5,30
